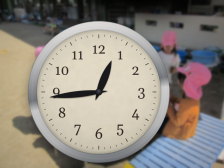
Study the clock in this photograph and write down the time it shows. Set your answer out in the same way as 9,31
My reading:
12,44
